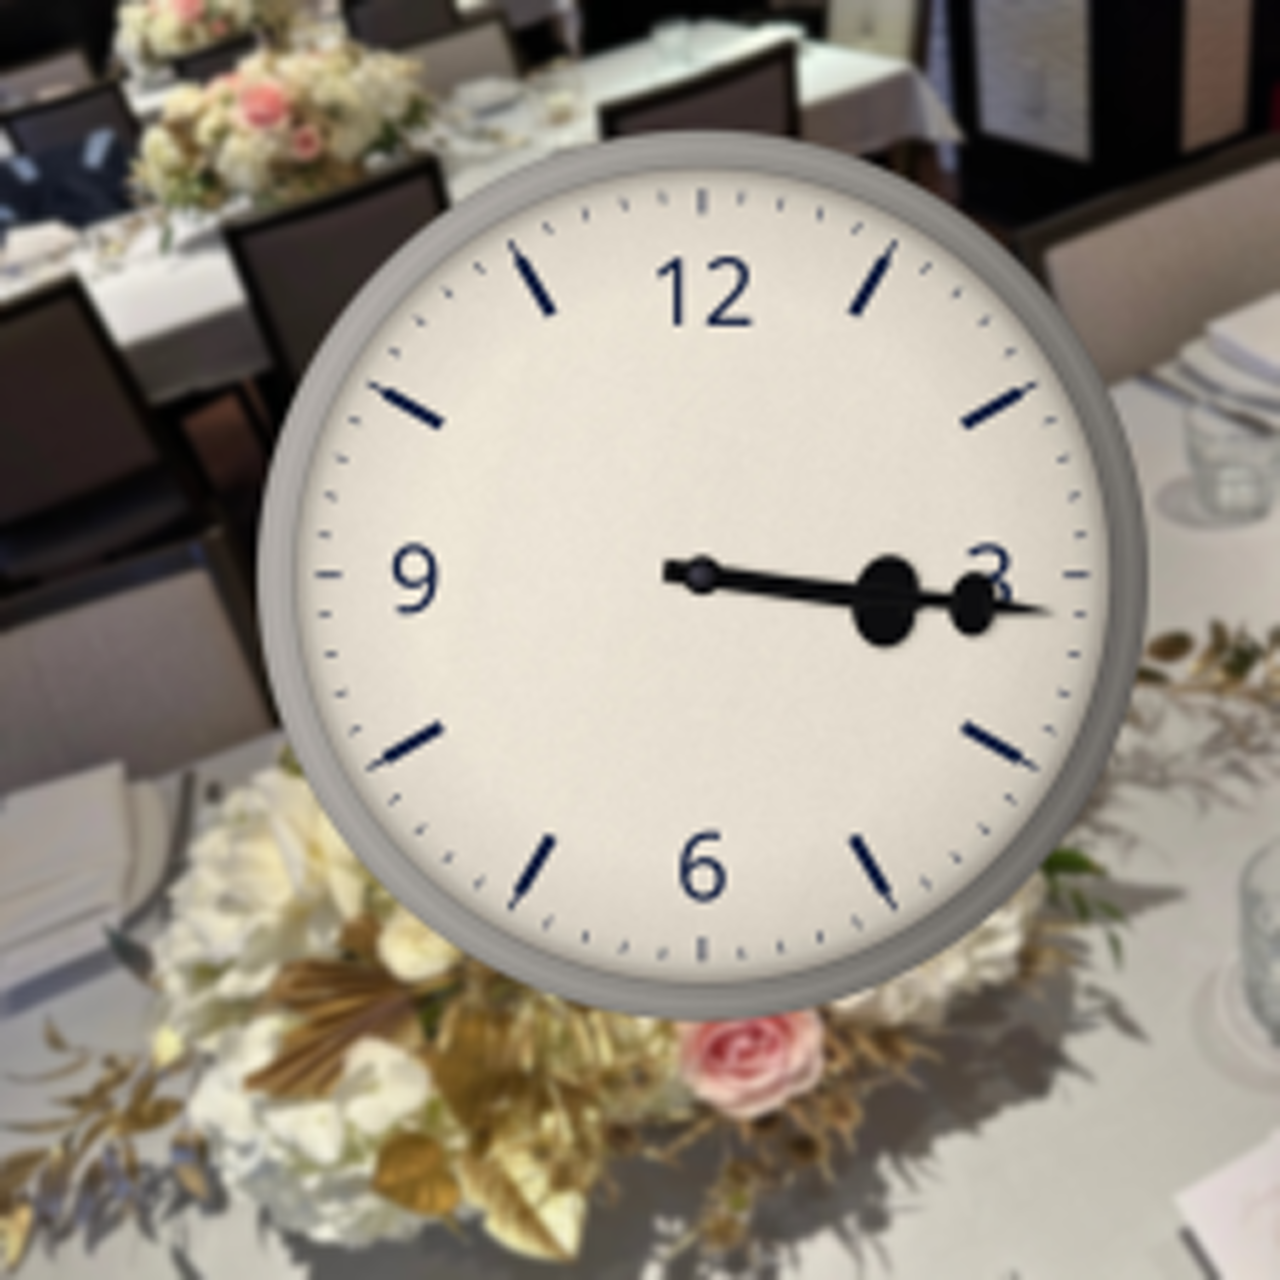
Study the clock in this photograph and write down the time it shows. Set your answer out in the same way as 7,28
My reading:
3,16
